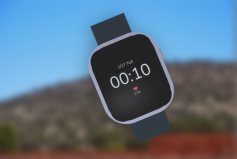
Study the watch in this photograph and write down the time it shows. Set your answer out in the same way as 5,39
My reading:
0,10
